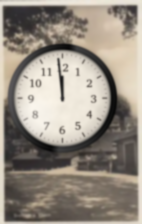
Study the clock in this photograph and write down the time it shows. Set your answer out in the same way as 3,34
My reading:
11,59
